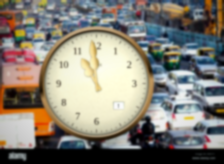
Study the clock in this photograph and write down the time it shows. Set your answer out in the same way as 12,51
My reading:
10,59
